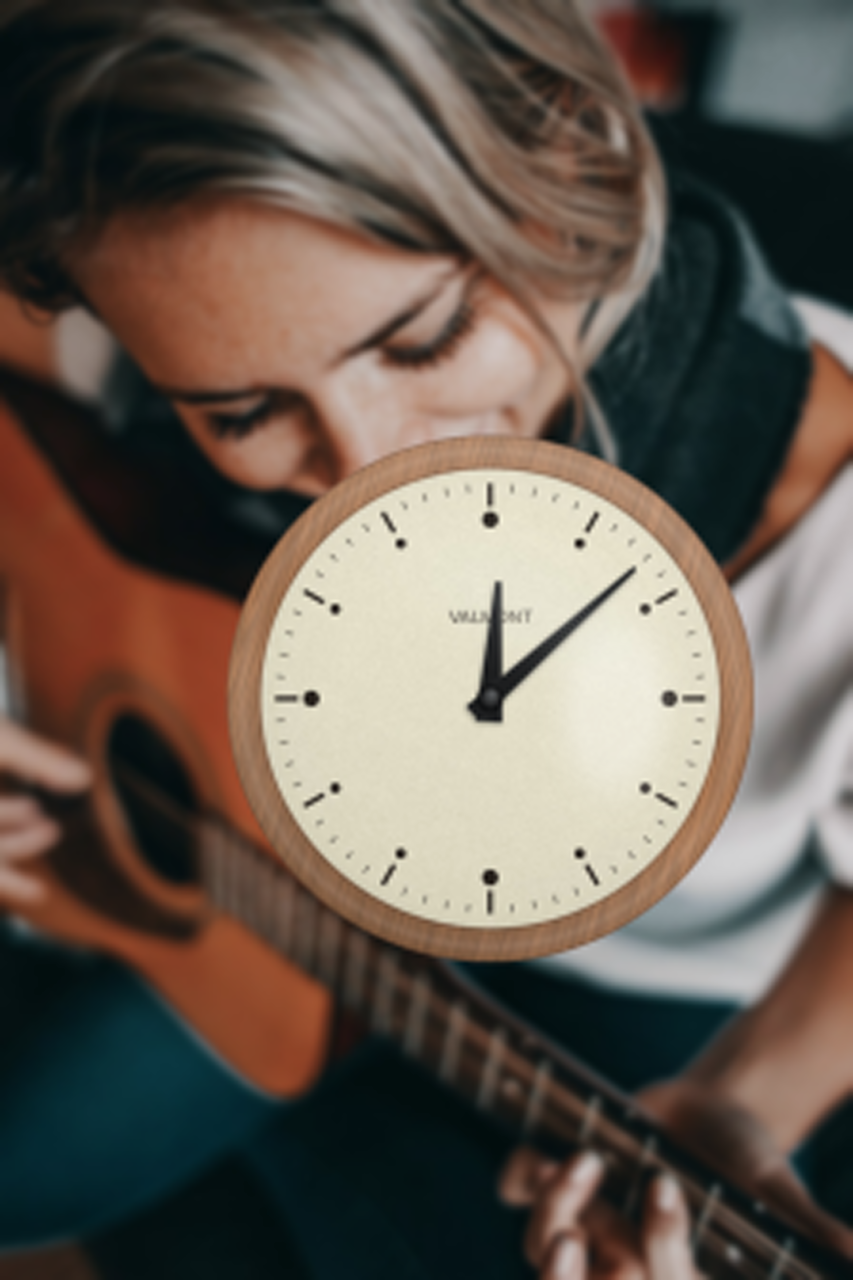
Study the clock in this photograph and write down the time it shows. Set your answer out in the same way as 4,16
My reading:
12,08
